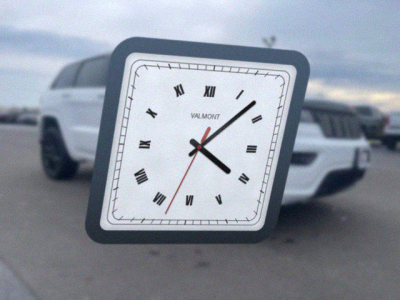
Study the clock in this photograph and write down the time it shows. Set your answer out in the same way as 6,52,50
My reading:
4,07,33
